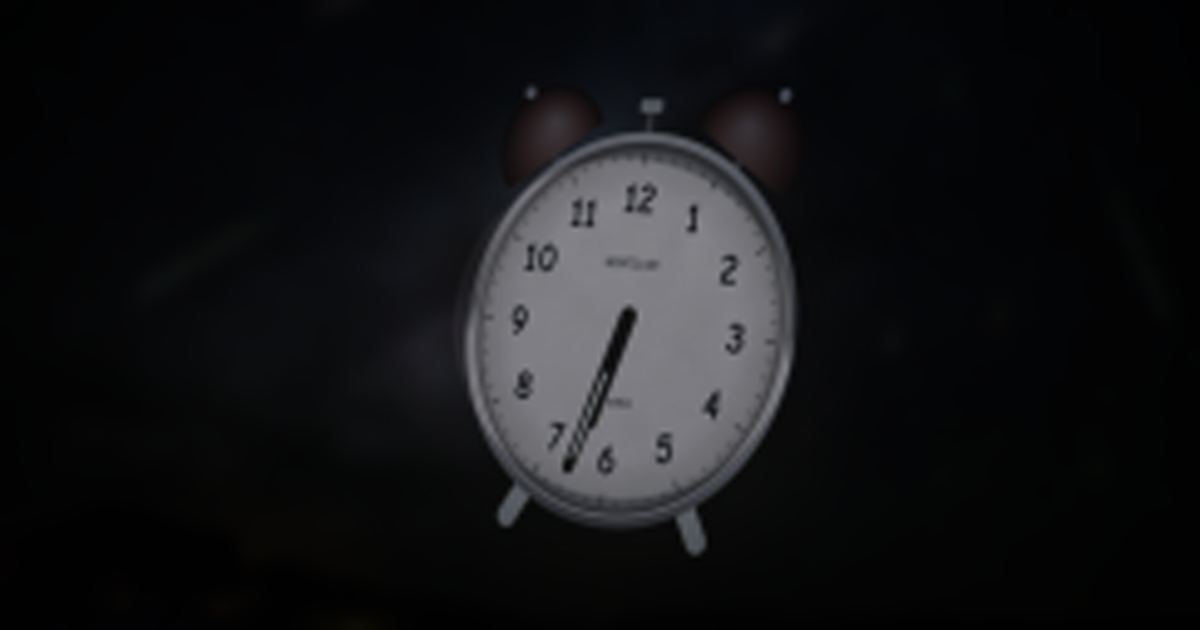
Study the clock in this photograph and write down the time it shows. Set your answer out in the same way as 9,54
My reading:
6,33
